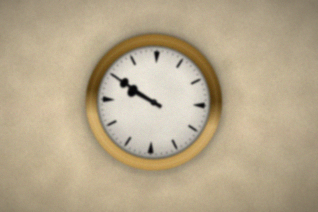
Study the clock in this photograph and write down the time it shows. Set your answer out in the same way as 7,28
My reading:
9,50
